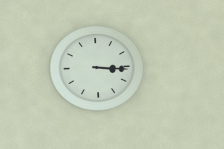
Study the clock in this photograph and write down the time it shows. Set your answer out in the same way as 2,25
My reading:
3,16
